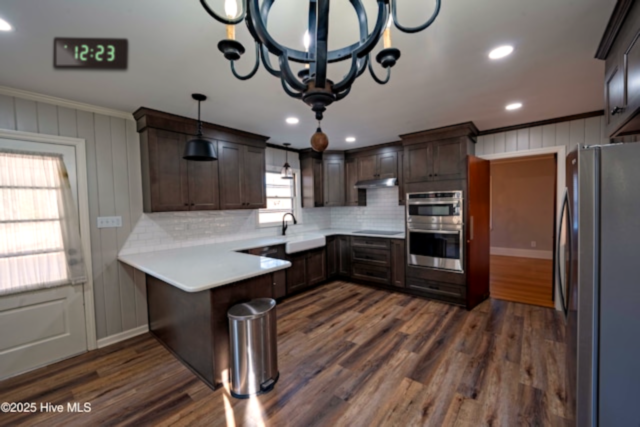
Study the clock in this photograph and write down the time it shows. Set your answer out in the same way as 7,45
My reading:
12,23
